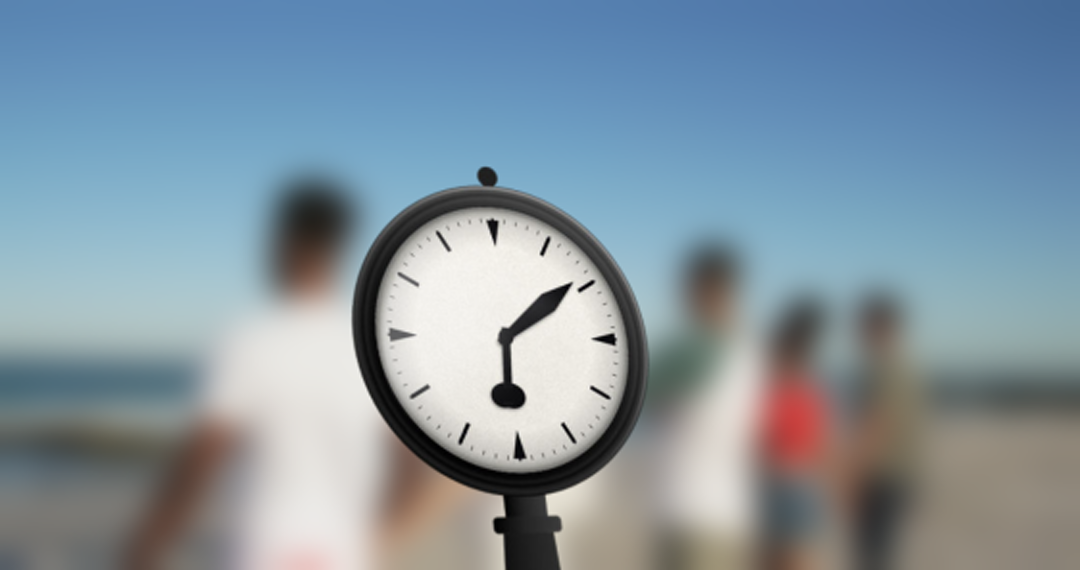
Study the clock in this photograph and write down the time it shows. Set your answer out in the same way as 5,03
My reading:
6,09
